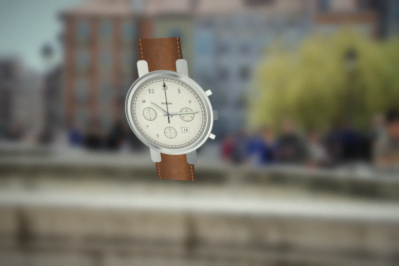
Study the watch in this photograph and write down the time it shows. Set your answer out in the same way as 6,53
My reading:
10,14
